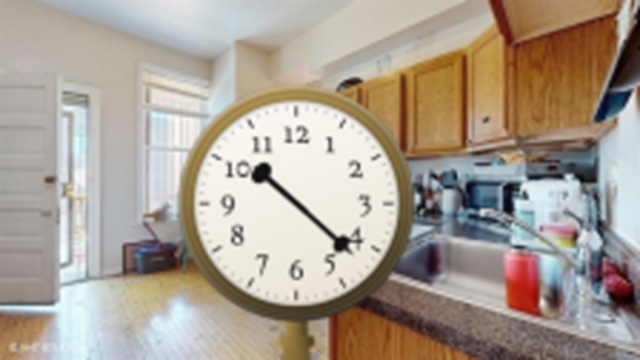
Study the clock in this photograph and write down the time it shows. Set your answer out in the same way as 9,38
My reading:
10,22
